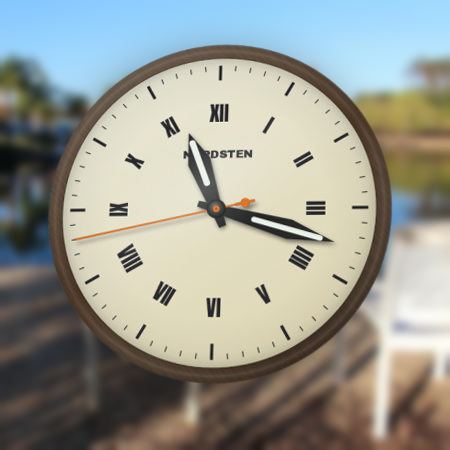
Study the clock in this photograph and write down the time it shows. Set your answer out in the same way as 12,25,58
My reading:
11,17,43
